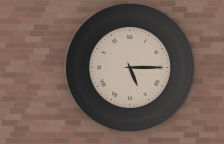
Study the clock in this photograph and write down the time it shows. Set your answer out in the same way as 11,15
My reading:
5,15
